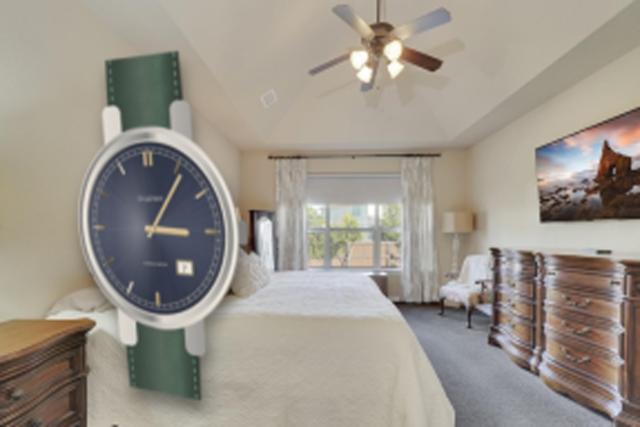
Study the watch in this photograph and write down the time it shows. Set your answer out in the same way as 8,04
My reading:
3,06
